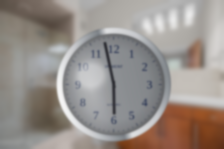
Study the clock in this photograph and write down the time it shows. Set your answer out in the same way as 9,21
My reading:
5,58
